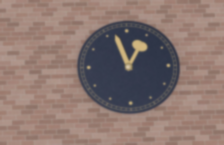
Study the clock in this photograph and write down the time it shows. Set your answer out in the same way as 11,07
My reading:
12,57
